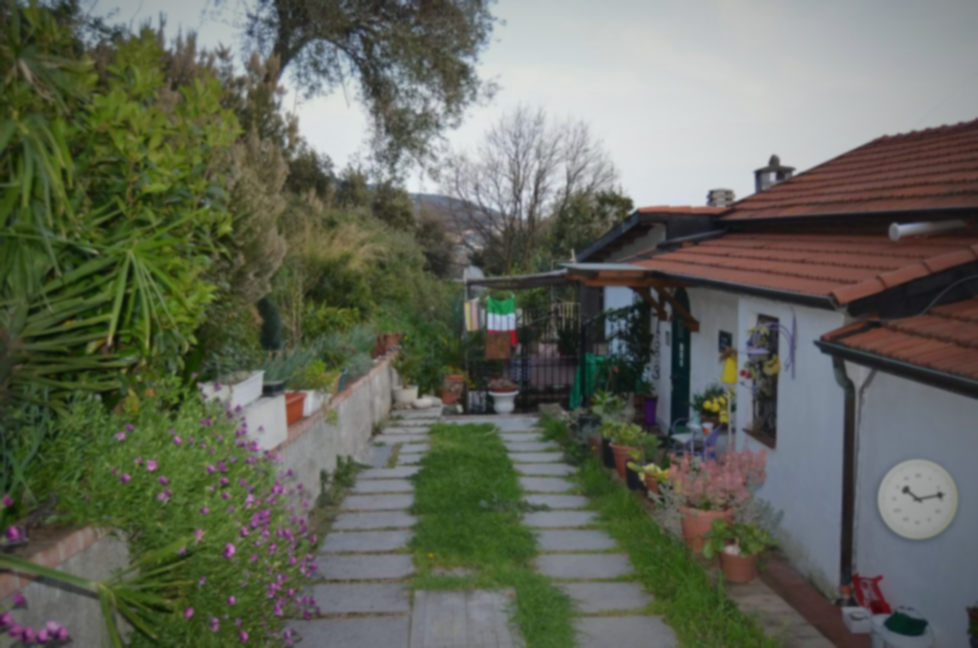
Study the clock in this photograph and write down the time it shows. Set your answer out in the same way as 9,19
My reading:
10,13
